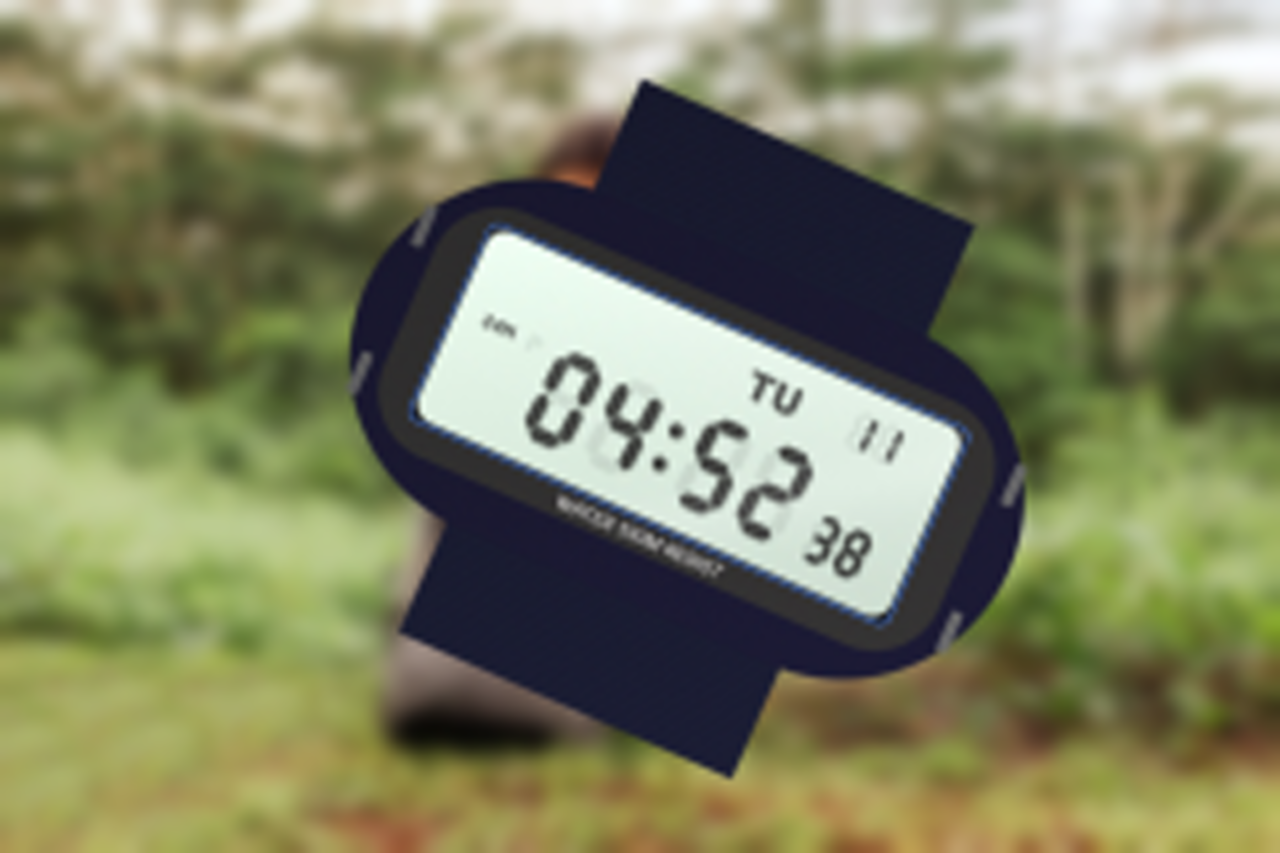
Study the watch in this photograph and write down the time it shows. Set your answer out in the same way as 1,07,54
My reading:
4,52,38
